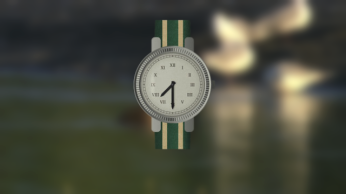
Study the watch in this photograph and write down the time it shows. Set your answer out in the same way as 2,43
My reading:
7,30
